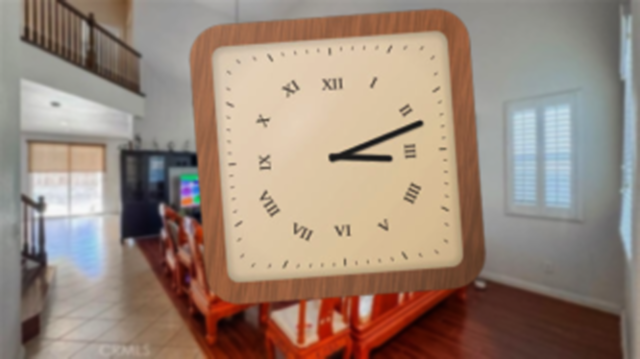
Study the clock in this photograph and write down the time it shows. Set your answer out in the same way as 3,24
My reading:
3,12
